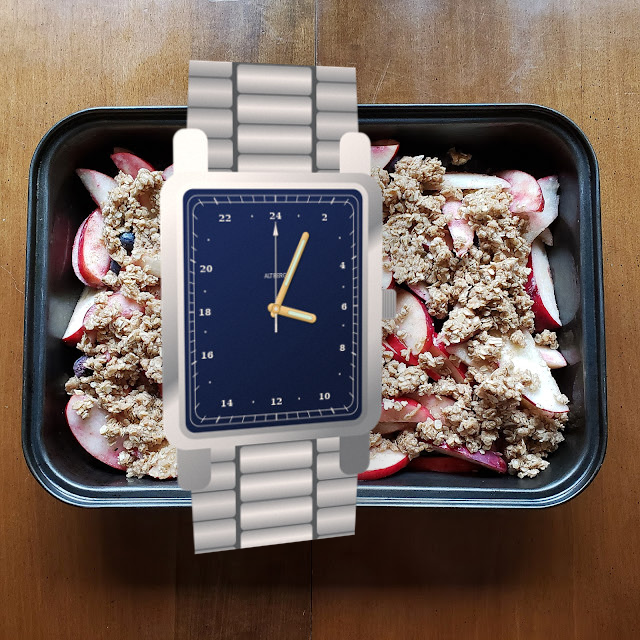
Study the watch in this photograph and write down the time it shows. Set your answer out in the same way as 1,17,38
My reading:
7,04,00
